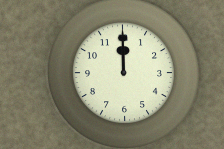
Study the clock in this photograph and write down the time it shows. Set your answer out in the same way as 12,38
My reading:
12,00
